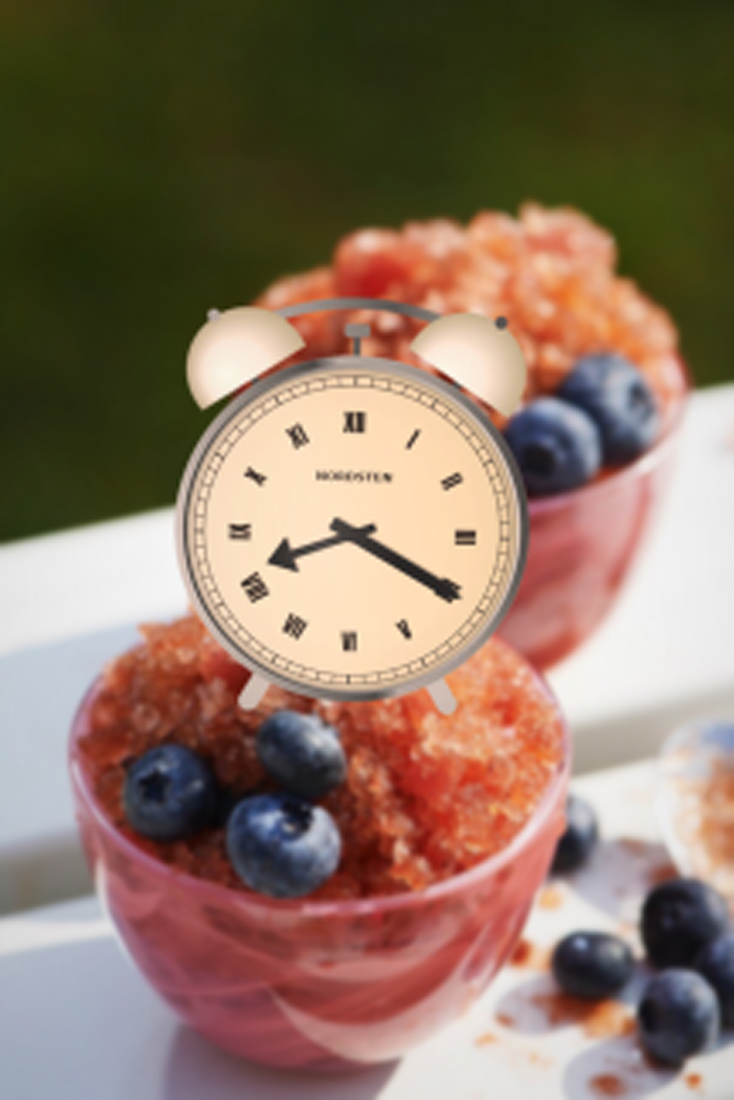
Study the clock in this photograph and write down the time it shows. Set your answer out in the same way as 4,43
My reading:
8,20
